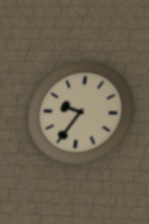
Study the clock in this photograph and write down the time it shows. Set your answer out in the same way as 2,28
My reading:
9,35
